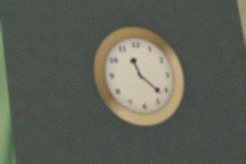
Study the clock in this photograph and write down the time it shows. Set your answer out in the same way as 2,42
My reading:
11,22
